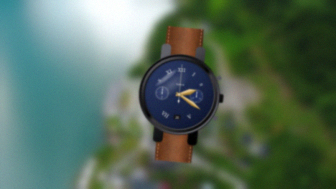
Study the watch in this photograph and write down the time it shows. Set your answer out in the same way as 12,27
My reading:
2,20
